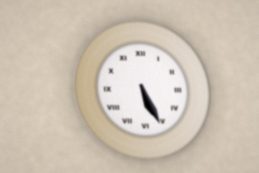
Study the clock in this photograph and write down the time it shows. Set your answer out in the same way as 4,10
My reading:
5,26
